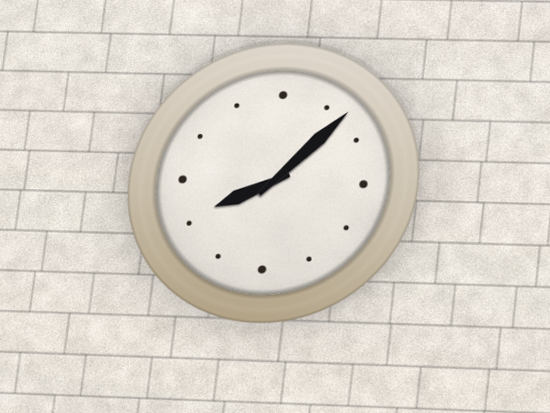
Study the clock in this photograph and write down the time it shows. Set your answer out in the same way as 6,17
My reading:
8,07
